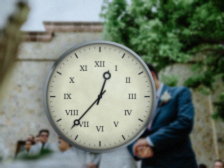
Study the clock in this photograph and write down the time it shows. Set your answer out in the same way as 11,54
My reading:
12,37
